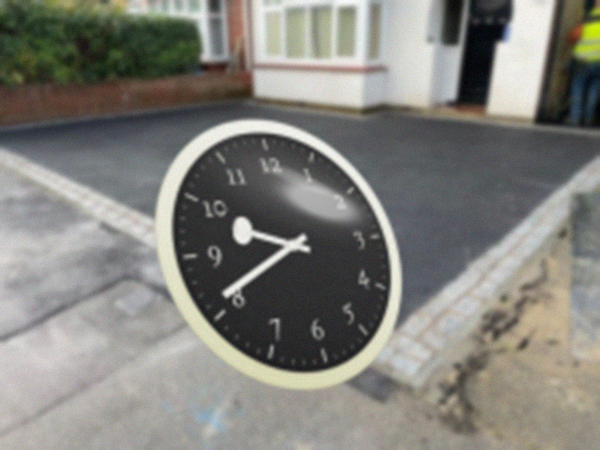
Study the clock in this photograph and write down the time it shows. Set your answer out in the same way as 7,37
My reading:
9,41
